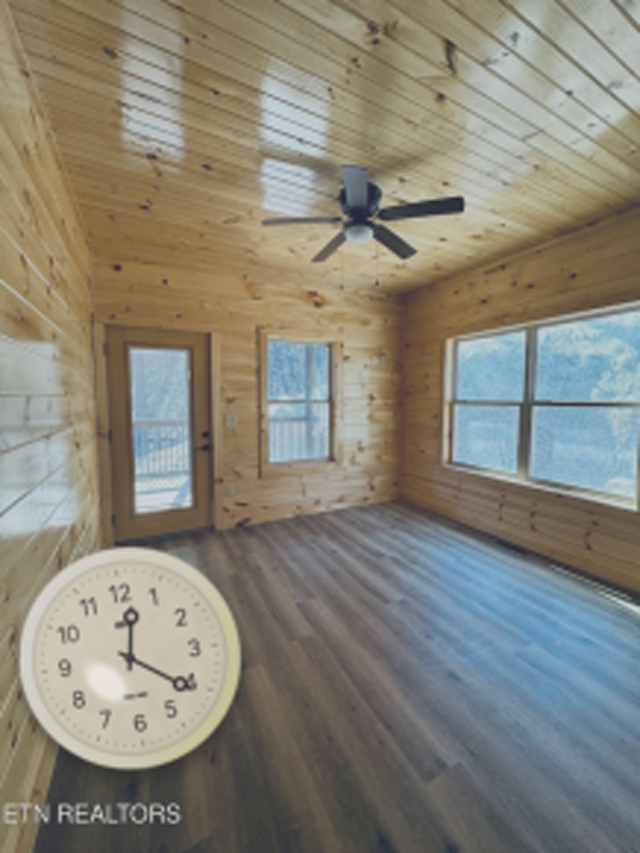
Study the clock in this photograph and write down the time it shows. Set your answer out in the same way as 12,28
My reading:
12,21
